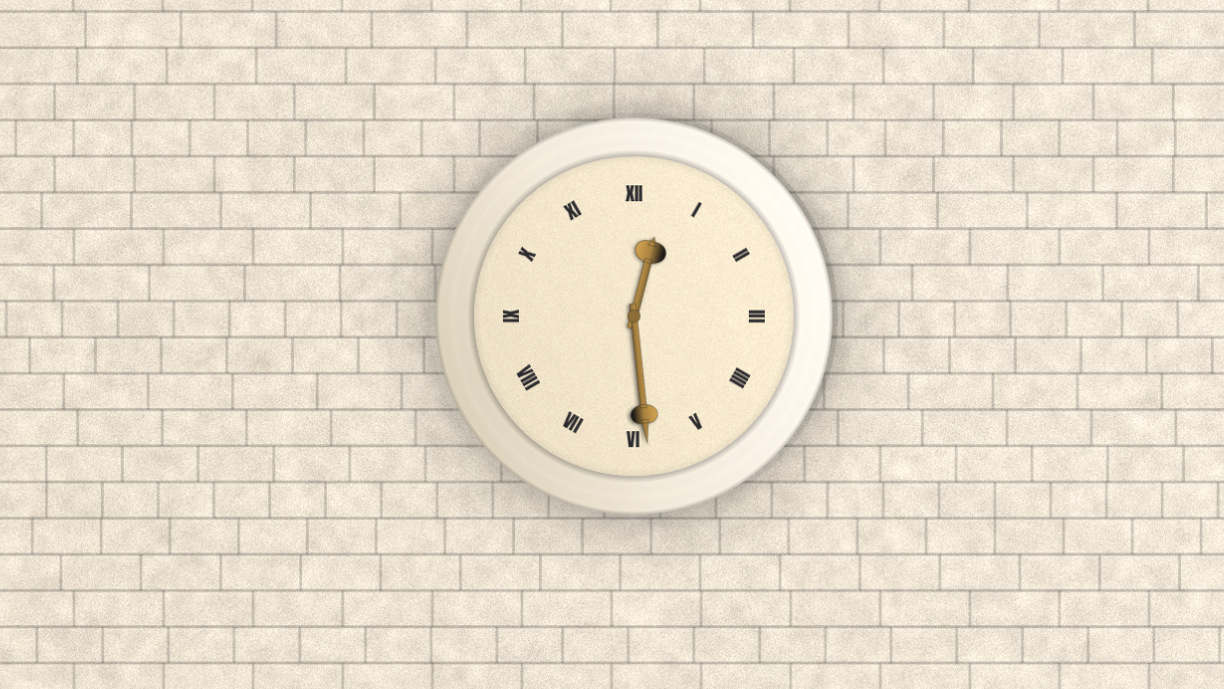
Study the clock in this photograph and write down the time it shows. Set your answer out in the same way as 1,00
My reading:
12,29
